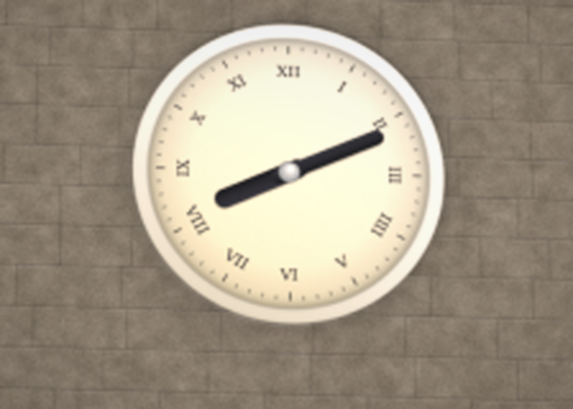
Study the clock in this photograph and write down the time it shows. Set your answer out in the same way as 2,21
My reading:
8,11
